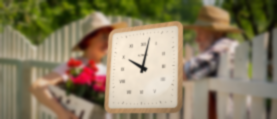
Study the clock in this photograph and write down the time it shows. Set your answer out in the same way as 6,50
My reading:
10,02
